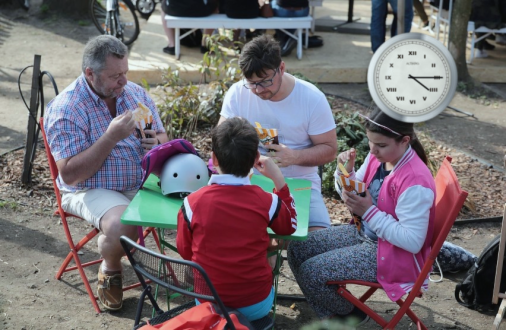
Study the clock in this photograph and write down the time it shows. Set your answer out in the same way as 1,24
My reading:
4,15
